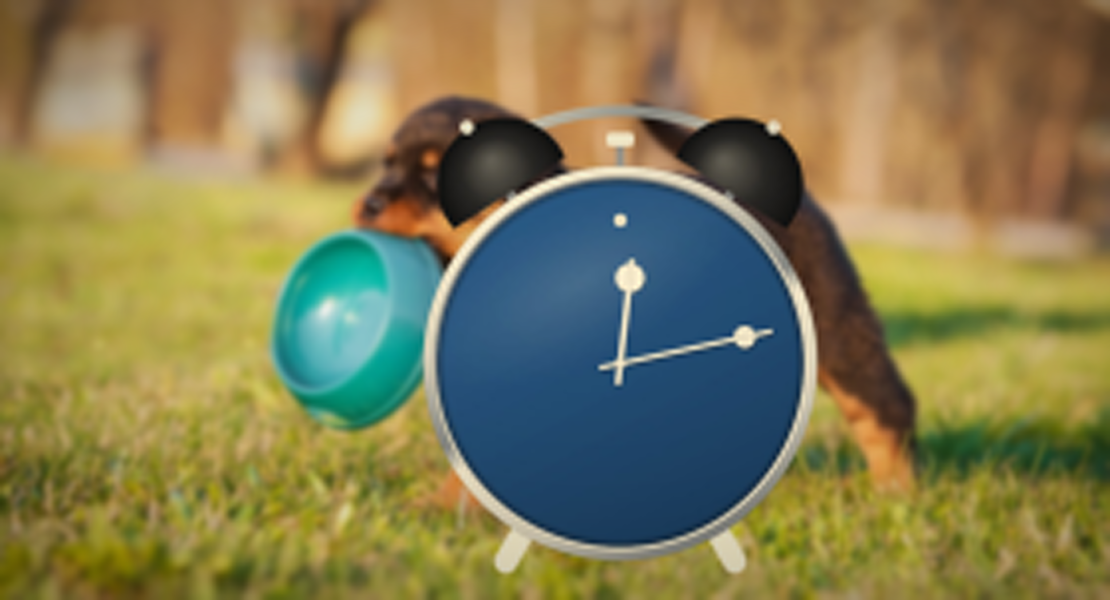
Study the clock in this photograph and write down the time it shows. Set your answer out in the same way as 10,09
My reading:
12,13
